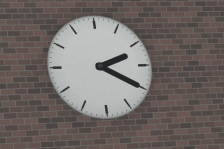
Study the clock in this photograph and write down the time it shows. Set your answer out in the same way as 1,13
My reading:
2,20
